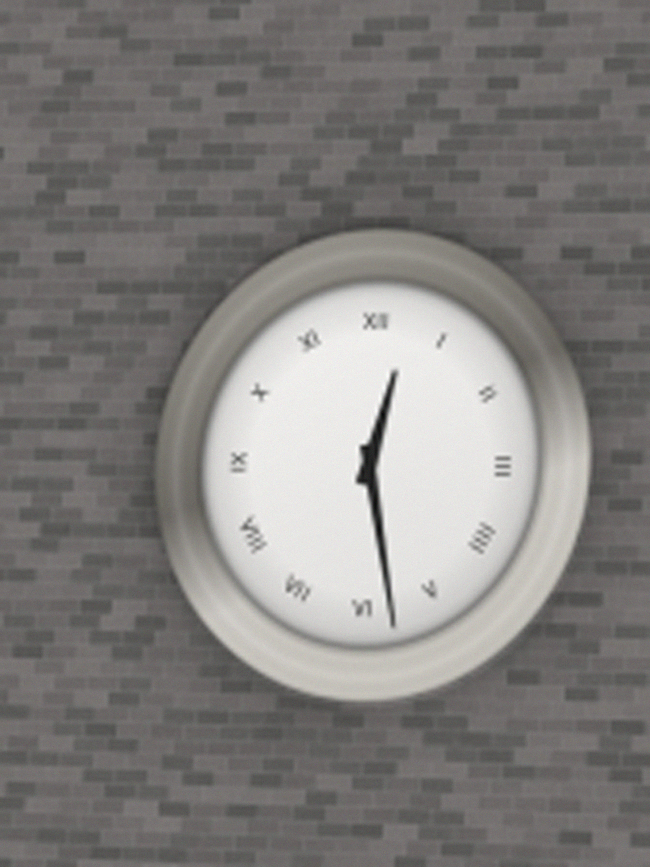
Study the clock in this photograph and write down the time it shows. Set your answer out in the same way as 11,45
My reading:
12,28
